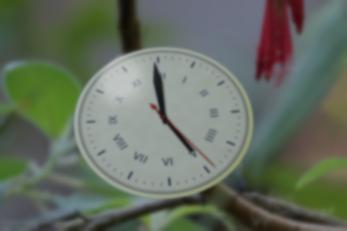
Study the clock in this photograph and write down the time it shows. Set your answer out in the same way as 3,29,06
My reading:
4,59,24
